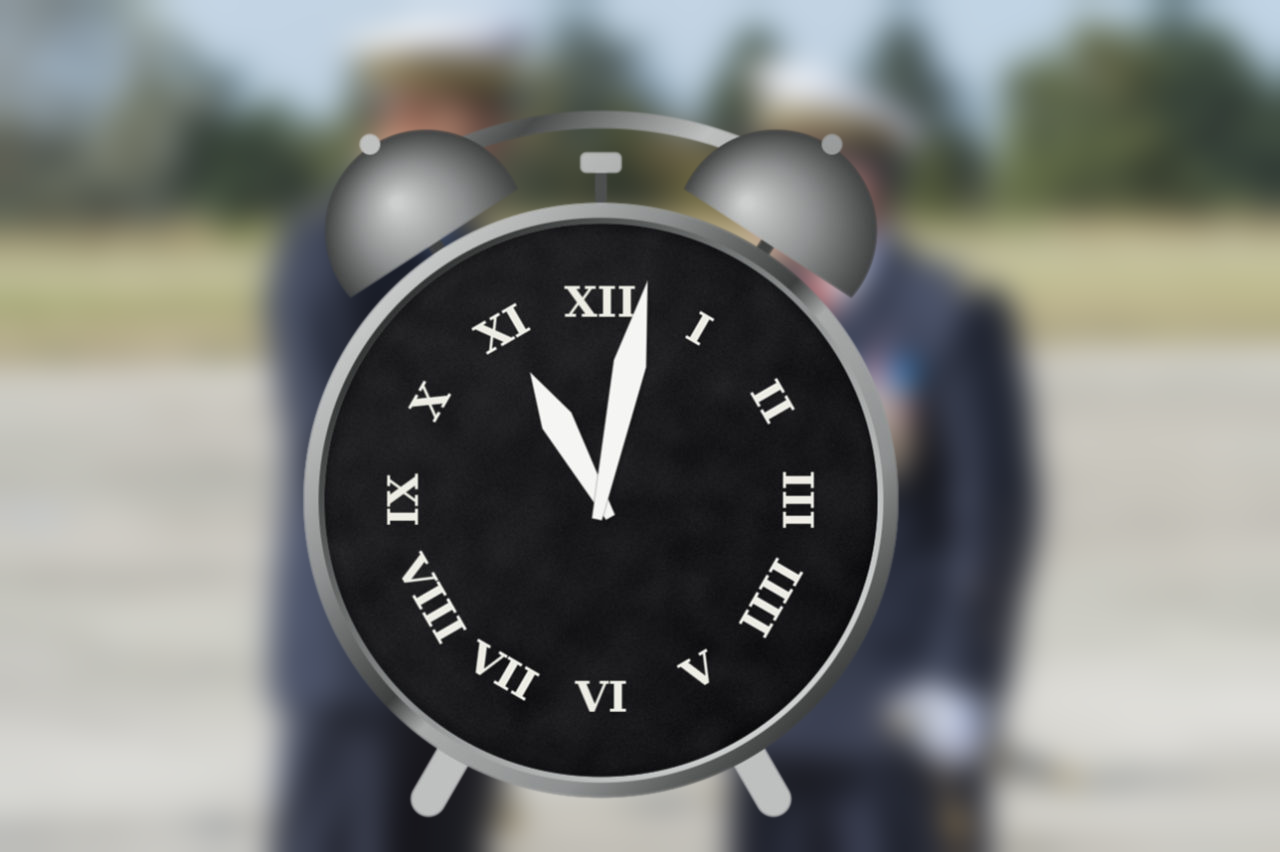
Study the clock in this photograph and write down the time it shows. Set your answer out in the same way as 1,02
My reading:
11,02
